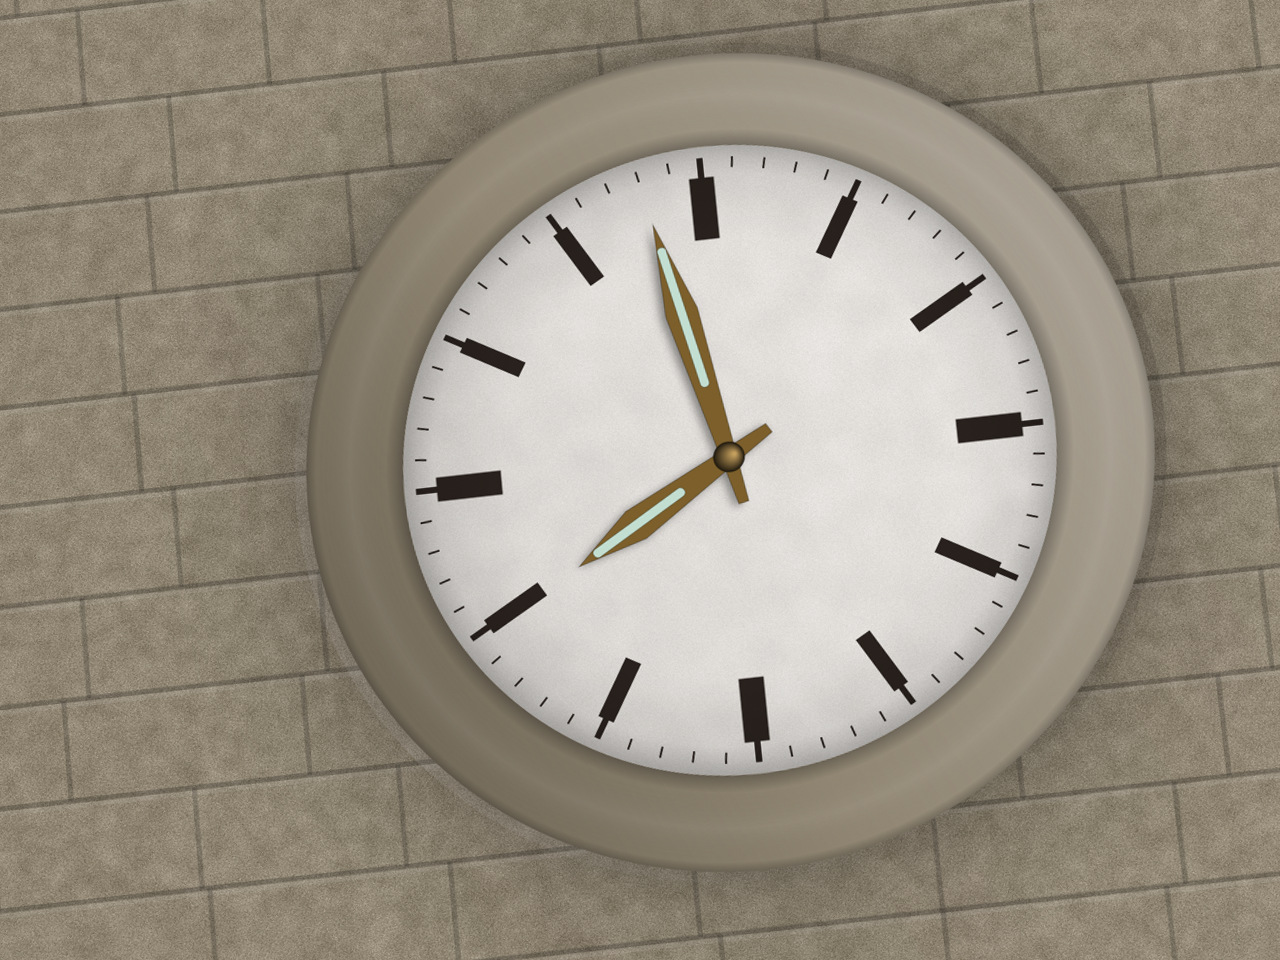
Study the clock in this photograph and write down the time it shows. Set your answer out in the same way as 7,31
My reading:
7,58
